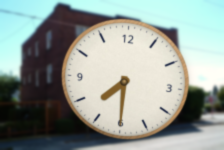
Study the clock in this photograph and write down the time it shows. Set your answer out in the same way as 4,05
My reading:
7,30
